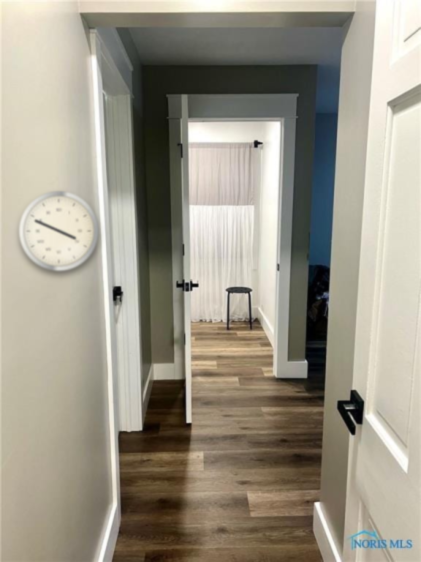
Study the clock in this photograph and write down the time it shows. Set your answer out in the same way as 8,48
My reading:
3,49
